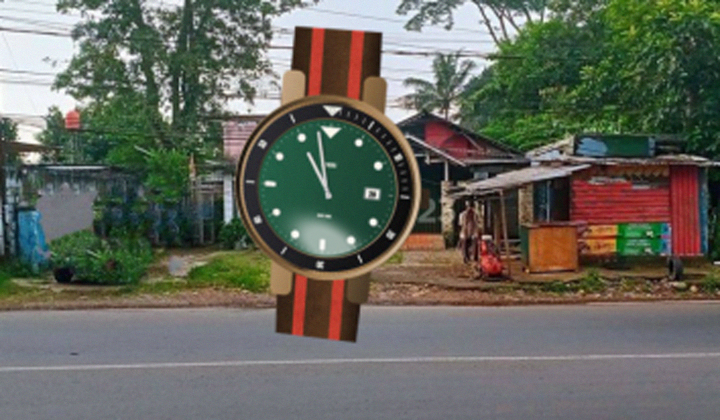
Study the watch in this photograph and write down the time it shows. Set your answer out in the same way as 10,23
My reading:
10,58
